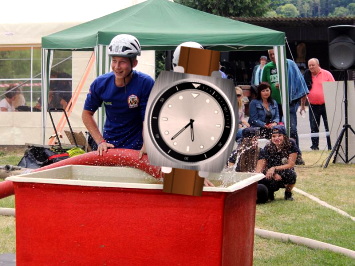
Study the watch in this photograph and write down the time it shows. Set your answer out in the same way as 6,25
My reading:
5,37
